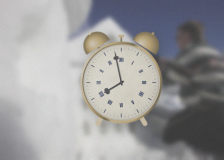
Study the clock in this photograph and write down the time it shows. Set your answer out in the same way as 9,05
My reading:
7,58
